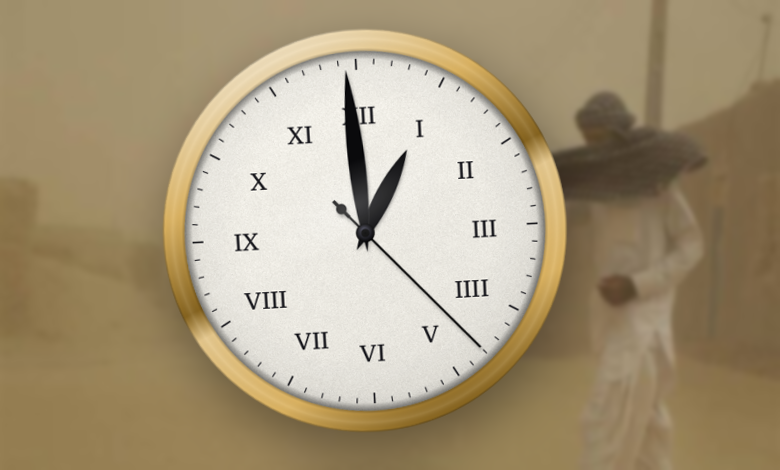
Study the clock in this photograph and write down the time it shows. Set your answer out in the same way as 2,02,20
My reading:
12,59,23
